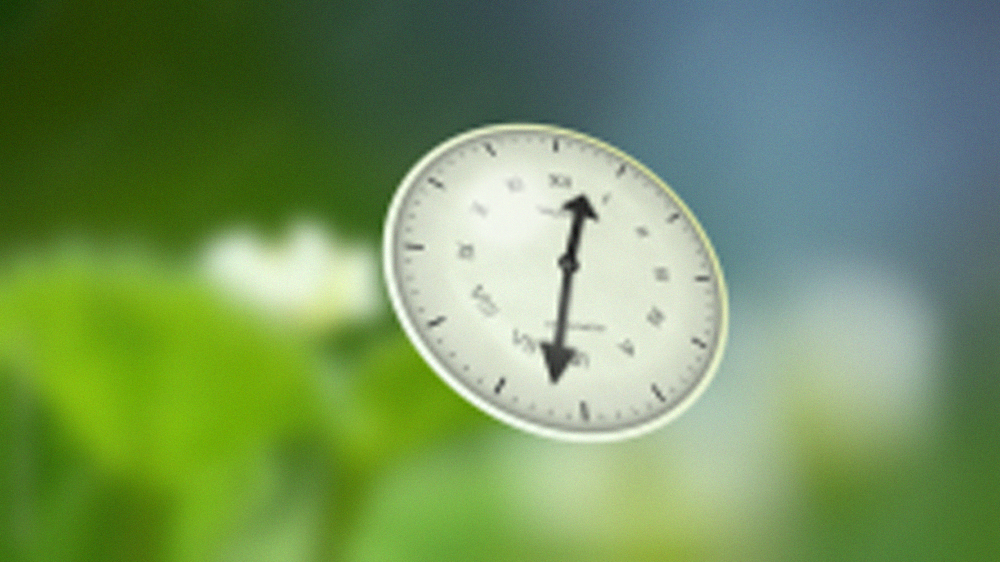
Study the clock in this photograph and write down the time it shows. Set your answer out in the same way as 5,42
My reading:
12,32
